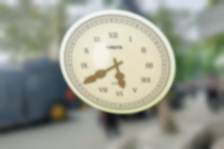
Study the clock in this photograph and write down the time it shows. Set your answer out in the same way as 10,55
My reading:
5,40
